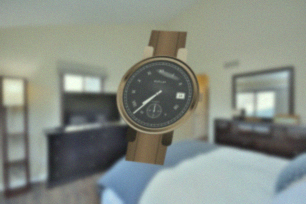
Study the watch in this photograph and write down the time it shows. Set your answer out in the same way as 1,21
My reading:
7,37
